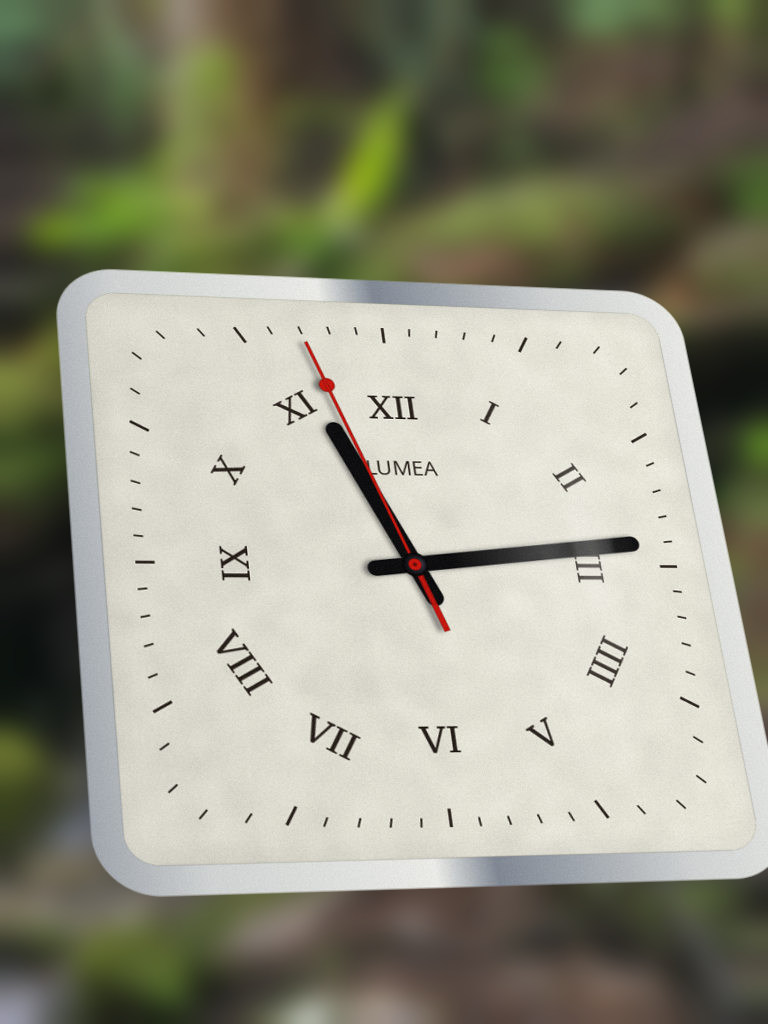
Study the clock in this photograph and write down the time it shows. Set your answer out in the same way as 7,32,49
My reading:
11,13,57
